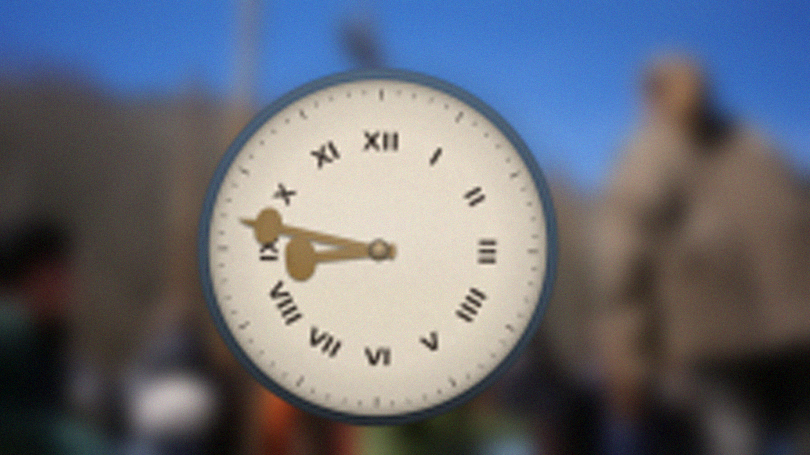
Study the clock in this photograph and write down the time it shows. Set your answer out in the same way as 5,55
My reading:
8,47
